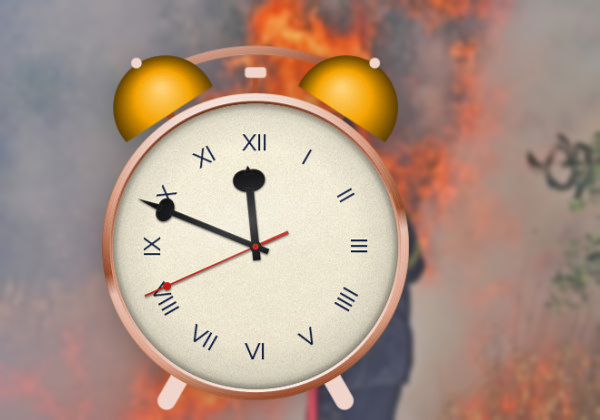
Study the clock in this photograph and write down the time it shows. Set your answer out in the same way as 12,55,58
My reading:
11,48,41
